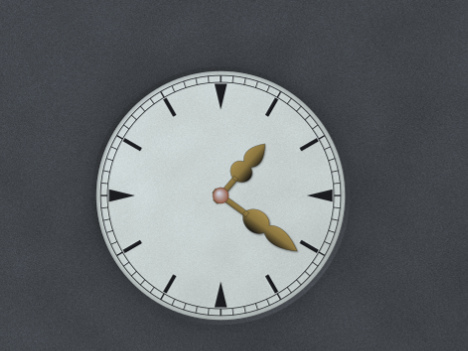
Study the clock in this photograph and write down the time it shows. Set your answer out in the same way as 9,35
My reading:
1,21
